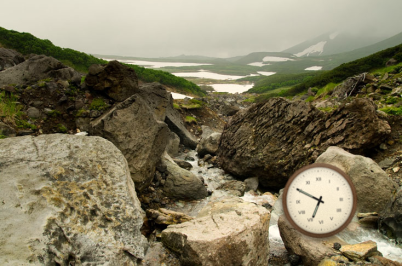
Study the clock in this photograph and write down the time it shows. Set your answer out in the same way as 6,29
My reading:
6,50
